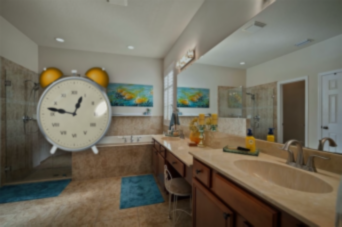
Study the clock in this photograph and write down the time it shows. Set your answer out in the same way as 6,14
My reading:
12,47
